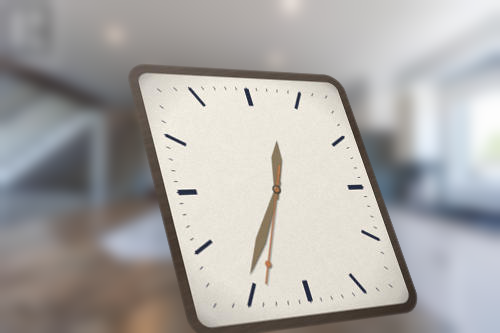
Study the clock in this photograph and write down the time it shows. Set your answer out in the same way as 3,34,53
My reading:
12,35,34
